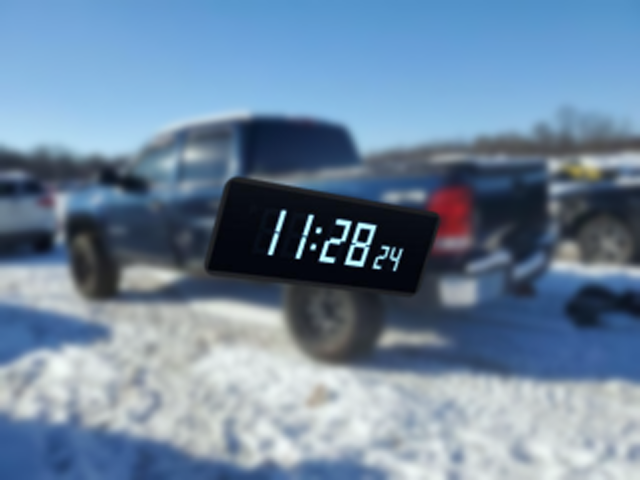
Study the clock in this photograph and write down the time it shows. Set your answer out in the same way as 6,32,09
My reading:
11,28,24
